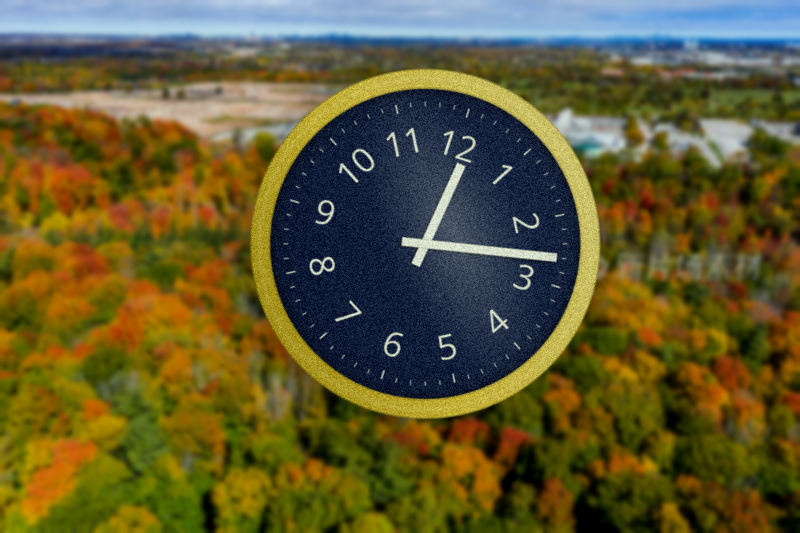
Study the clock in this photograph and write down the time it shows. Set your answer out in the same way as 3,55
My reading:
12,13
